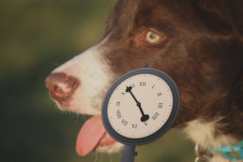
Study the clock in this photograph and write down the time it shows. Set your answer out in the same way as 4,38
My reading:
4,53
